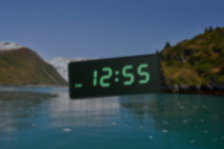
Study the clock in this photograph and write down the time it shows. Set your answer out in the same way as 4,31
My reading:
12,55
